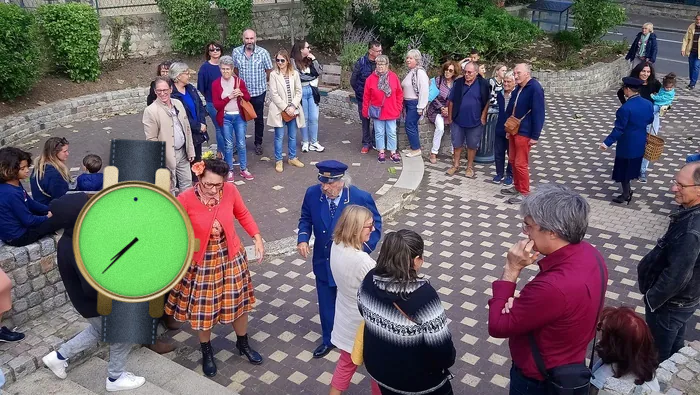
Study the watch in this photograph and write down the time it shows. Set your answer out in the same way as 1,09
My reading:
7,37
